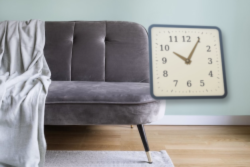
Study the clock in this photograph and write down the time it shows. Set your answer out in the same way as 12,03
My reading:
10,05
